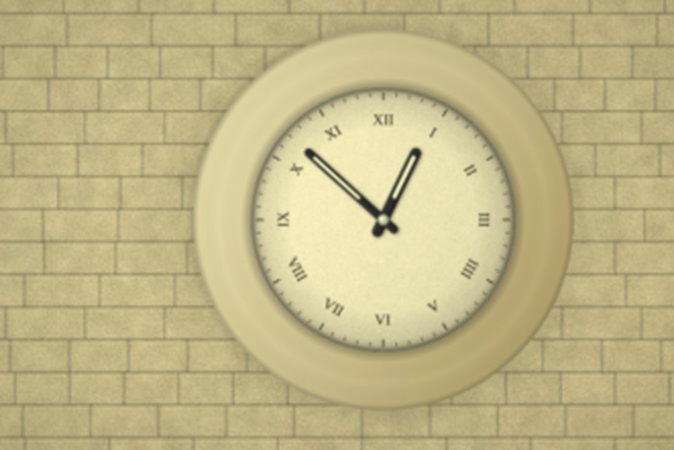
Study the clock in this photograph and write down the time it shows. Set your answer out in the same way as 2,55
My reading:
12,52
